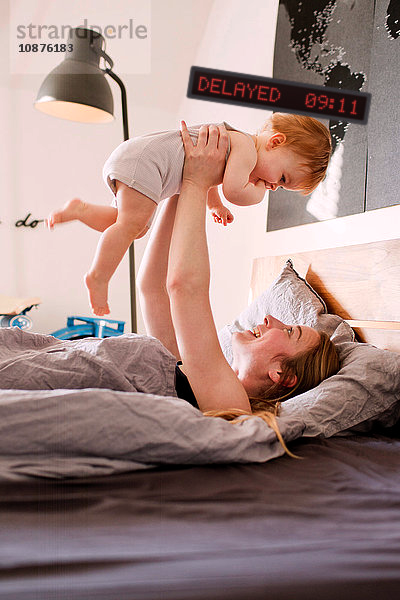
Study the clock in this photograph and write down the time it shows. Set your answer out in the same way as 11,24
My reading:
9,11
